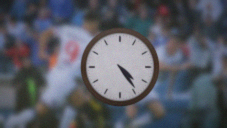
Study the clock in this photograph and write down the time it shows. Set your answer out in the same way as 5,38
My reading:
4,24
